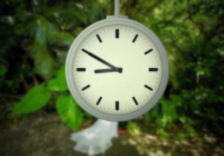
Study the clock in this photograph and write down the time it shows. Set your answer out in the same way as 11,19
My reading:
8,50
